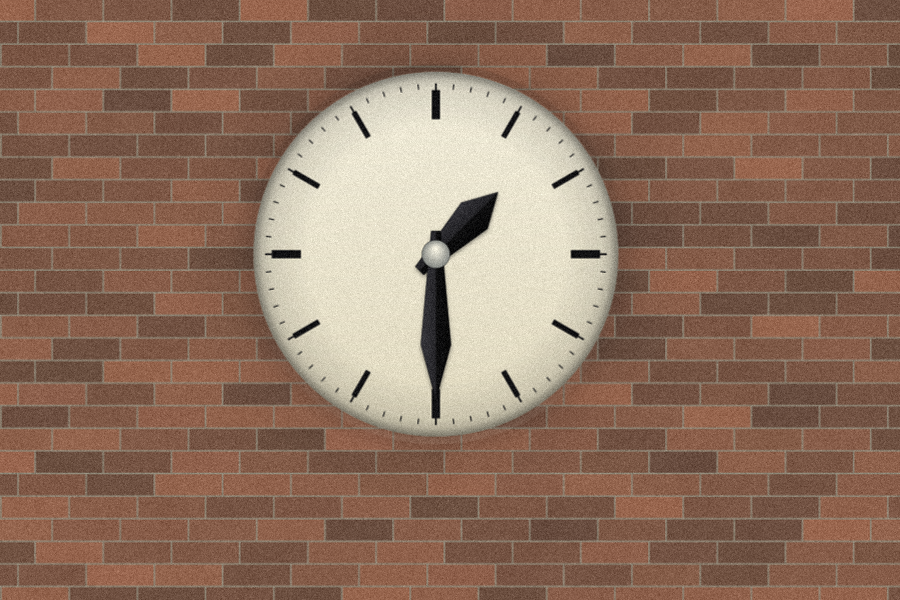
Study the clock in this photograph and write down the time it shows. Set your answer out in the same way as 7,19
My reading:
1,30
